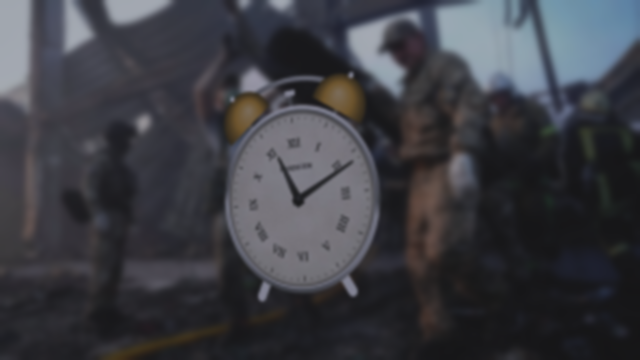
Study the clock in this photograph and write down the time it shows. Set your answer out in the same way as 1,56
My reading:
11,11
